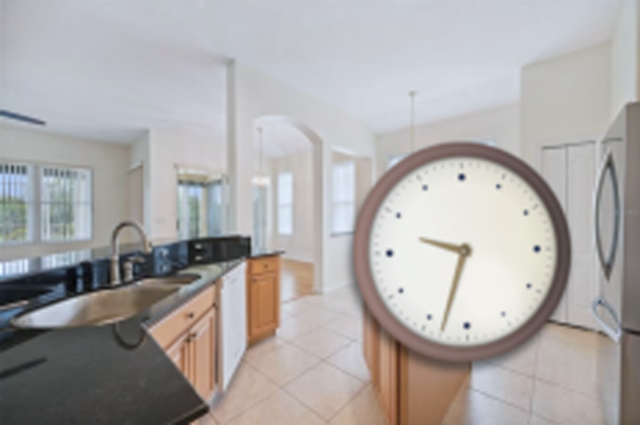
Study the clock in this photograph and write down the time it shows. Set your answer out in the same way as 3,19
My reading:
9,33
